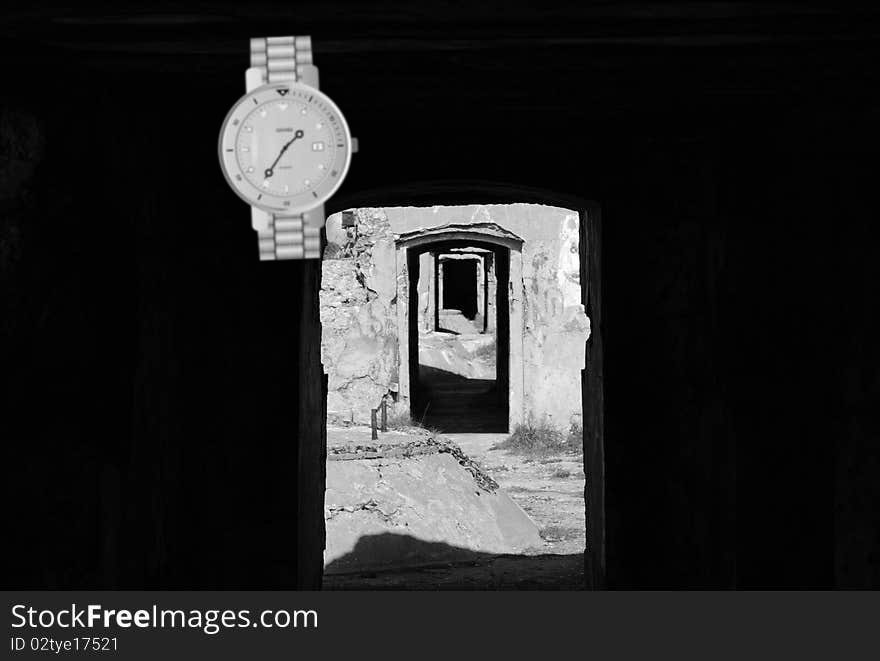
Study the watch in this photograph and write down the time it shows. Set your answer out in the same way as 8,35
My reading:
1,36
